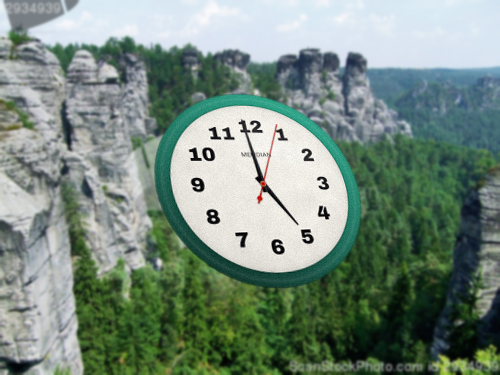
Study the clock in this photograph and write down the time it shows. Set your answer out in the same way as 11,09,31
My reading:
4,59,04
